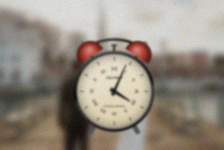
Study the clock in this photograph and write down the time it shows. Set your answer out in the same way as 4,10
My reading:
4,04
